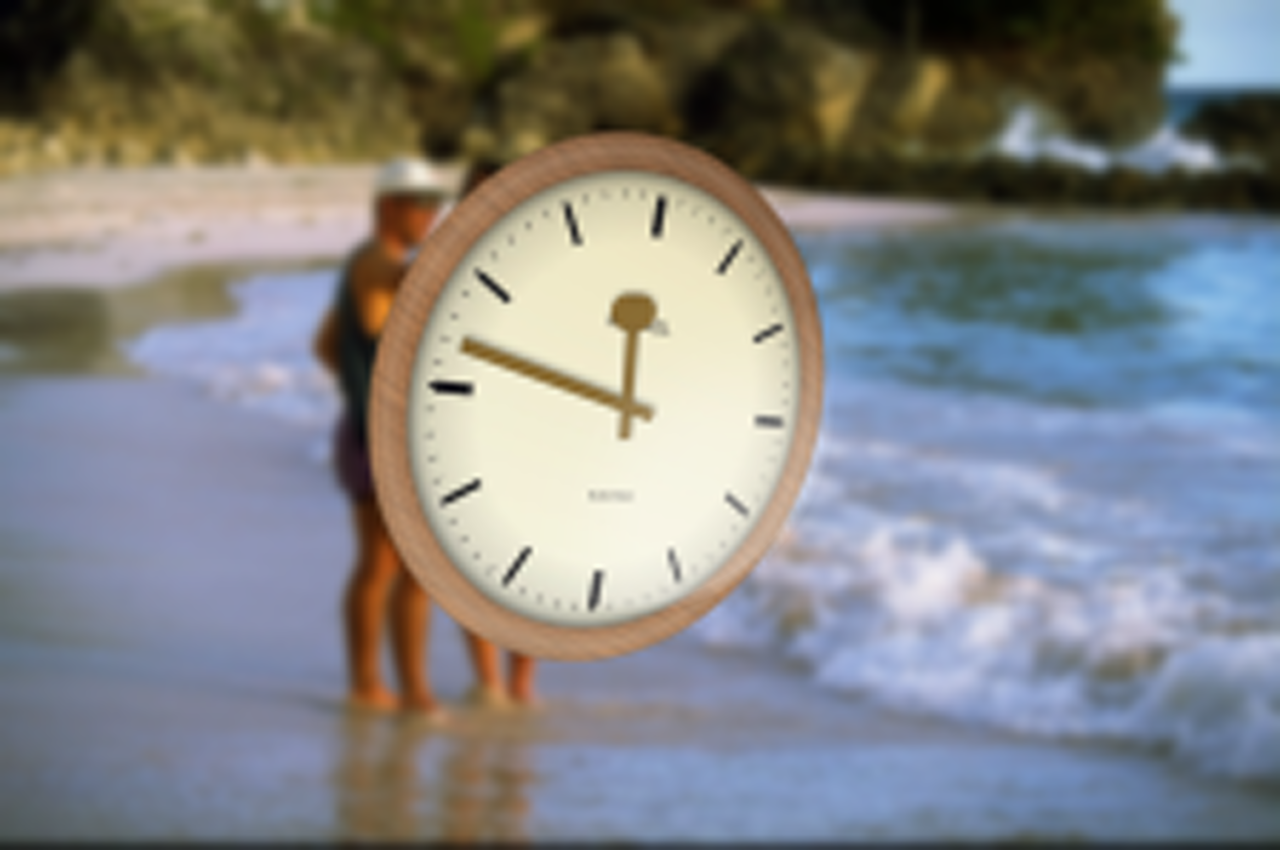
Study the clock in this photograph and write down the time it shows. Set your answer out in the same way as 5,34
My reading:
11,47
